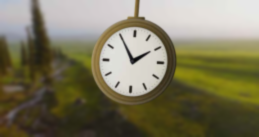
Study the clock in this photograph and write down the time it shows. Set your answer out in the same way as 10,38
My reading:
1,55
